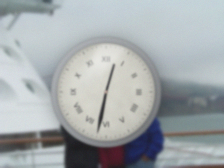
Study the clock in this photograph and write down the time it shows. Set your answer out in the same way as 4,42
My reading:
12,32
